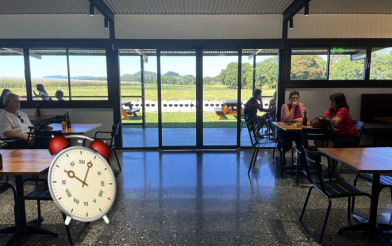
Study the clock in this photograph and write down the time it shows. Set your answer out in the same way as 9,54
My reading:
10,04
